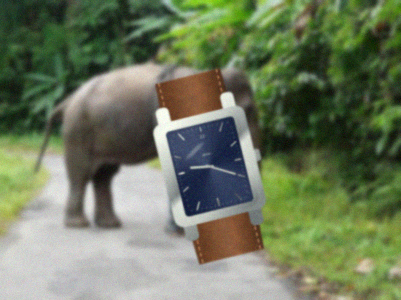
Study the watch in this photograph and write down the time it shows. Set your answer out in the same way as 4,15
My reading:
9,20
